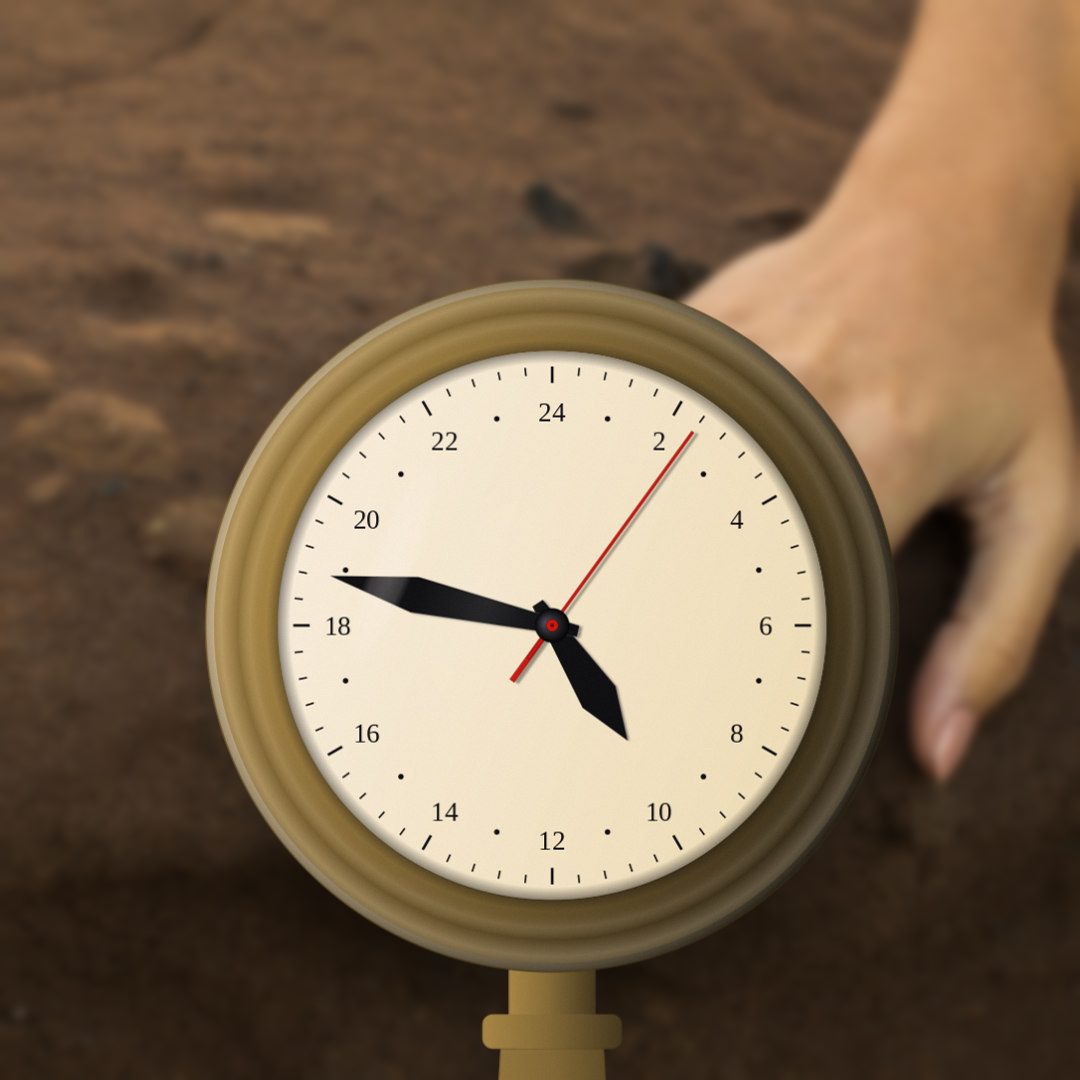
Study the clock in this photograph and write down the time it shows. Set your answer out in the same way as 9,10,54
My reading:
9,47,06
